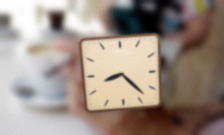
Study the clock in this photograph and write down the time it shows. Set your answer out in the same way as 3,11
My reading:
8,23
